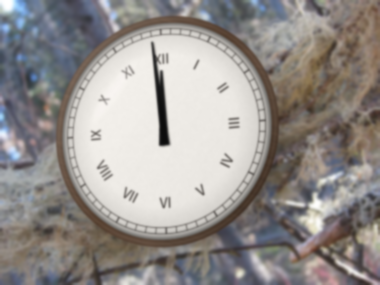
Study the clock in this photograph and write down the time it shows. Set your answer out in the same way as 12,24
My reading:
11,59
